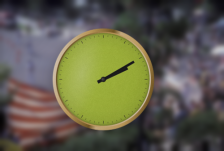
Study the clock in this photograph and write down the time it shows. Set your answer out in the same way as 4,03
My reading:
2,10
